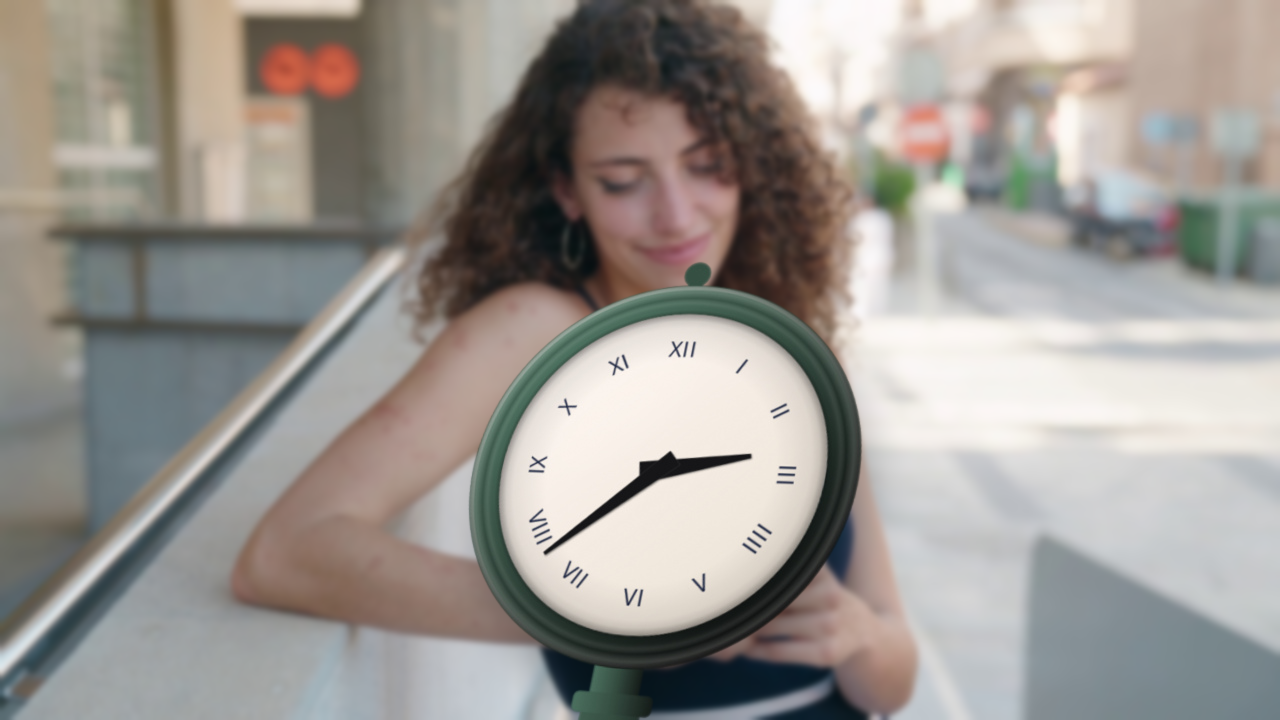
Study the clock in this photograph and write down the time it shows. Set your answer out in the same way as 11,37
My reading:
2,38
